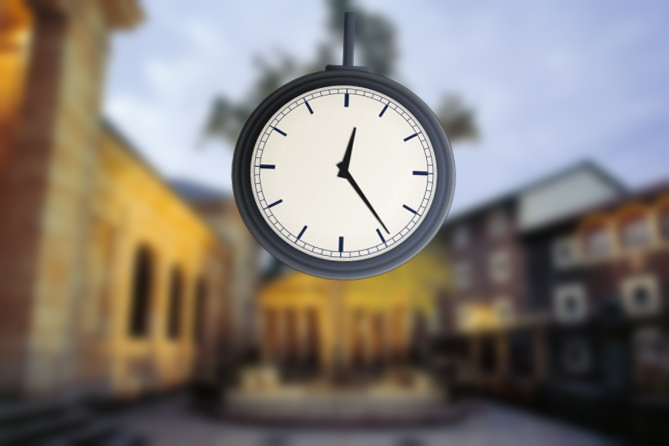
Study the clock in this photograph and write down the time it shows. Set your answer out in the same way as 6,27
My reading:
12,24
